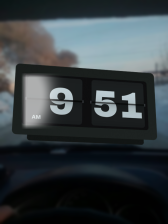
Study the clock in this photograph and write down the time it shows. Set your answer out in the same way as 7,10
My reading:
9,51
